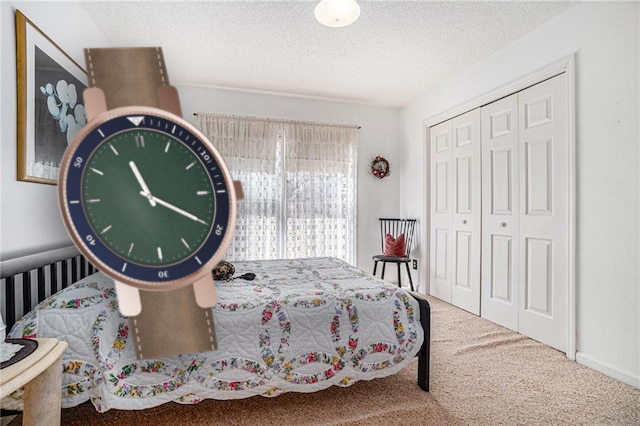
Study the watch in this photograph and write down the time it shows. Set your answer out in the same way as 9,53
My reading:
11,20
